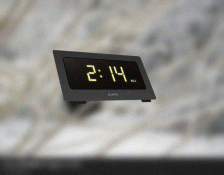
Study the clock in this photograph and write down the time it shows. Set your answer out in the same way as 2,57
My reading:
2,14
